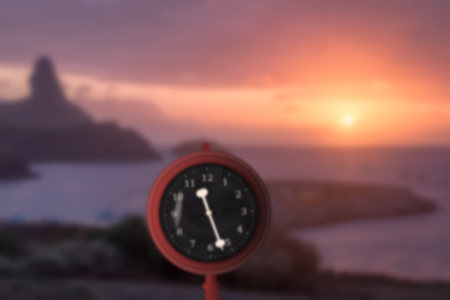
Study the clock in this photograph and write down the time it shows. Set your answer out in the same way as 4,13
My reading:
11,27
